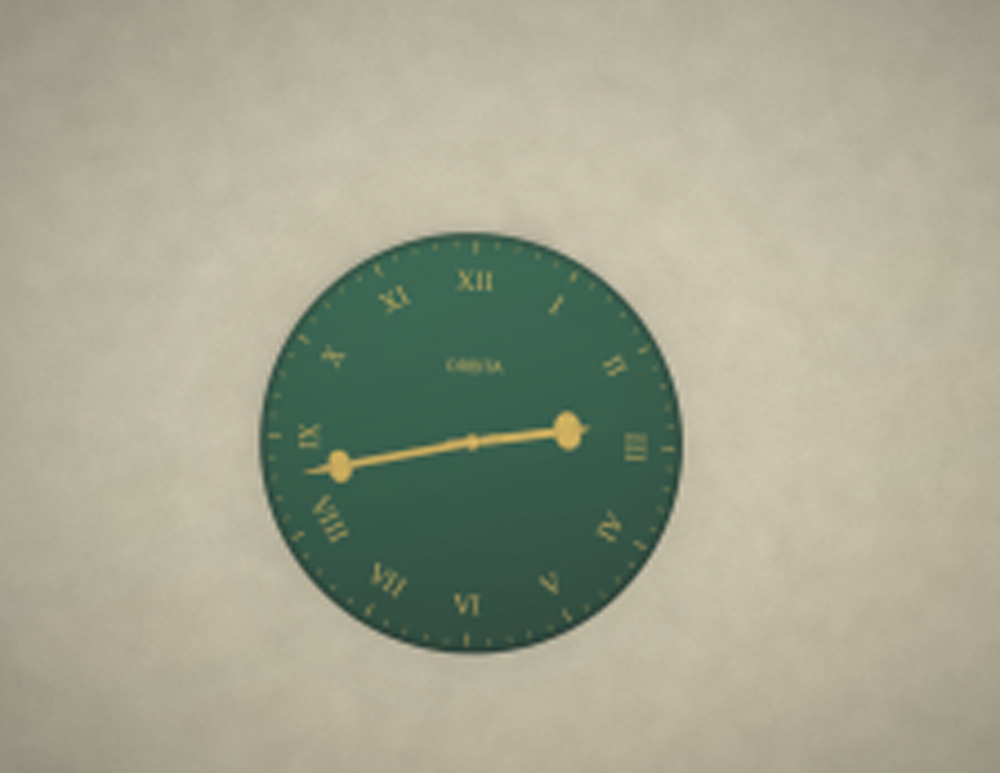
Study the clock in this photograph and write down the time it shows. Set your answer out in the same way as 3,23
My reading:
2,43
